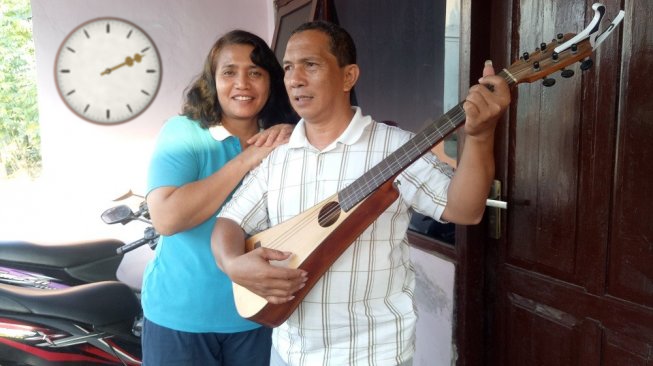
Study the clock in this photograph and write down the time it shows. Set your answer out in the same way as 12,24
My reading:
2,11
